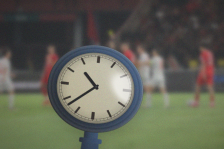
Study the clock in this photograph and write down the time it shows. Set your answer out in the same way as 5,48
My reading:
10,38
